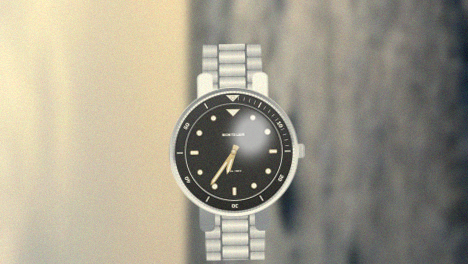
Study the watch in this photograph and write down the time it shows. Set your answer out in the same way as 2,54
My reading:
6,36
